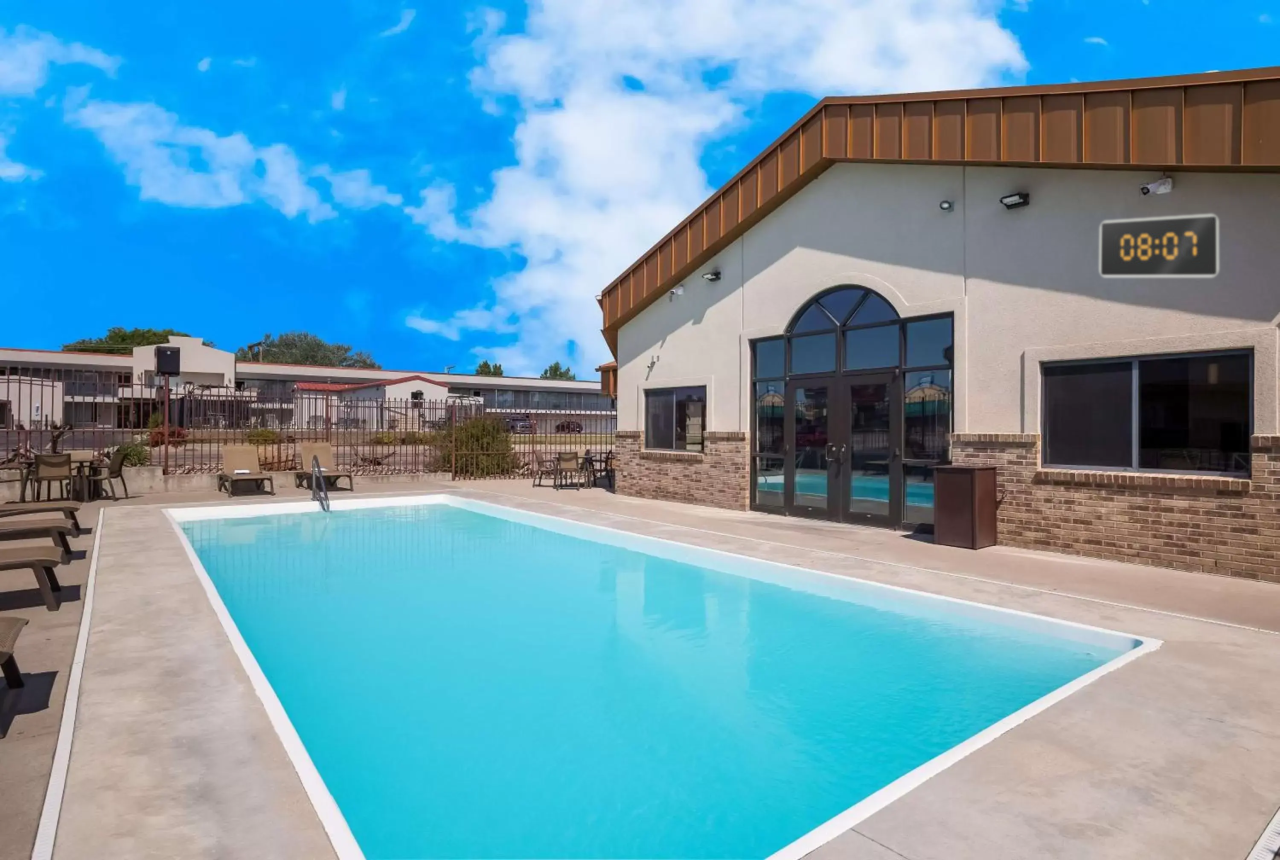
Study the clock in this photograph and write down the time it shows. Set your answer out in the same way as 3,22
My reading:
8,07
